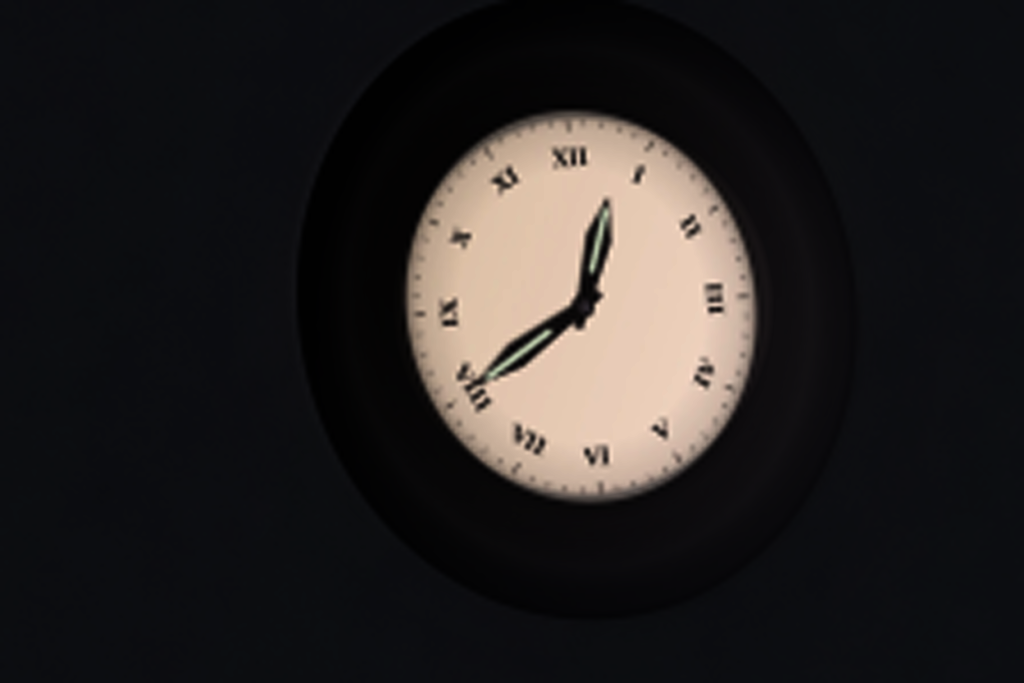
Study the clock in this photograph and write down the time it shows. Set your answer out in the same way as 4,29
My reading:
12,40
